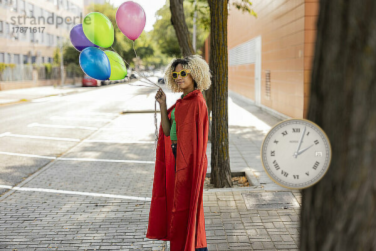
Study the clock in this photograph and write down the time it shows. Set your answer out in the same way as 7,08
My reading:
2,03
